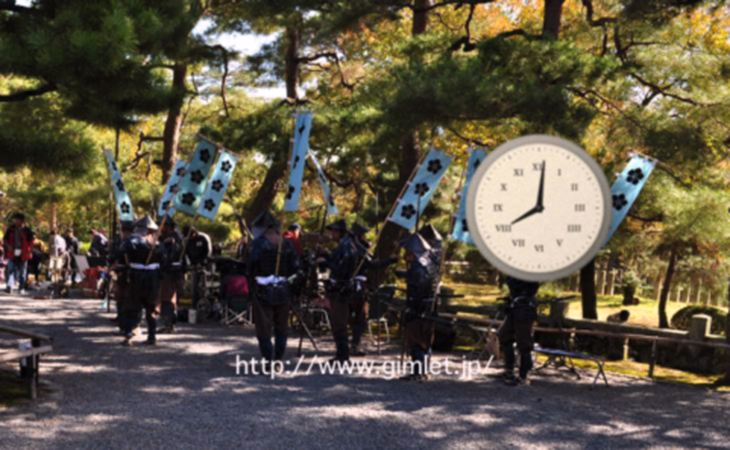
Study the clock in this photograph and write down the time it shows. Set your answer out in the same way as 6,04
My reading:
8,01
